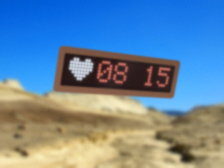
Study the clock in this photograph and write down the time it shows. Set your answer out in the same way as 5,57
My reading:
8,15
